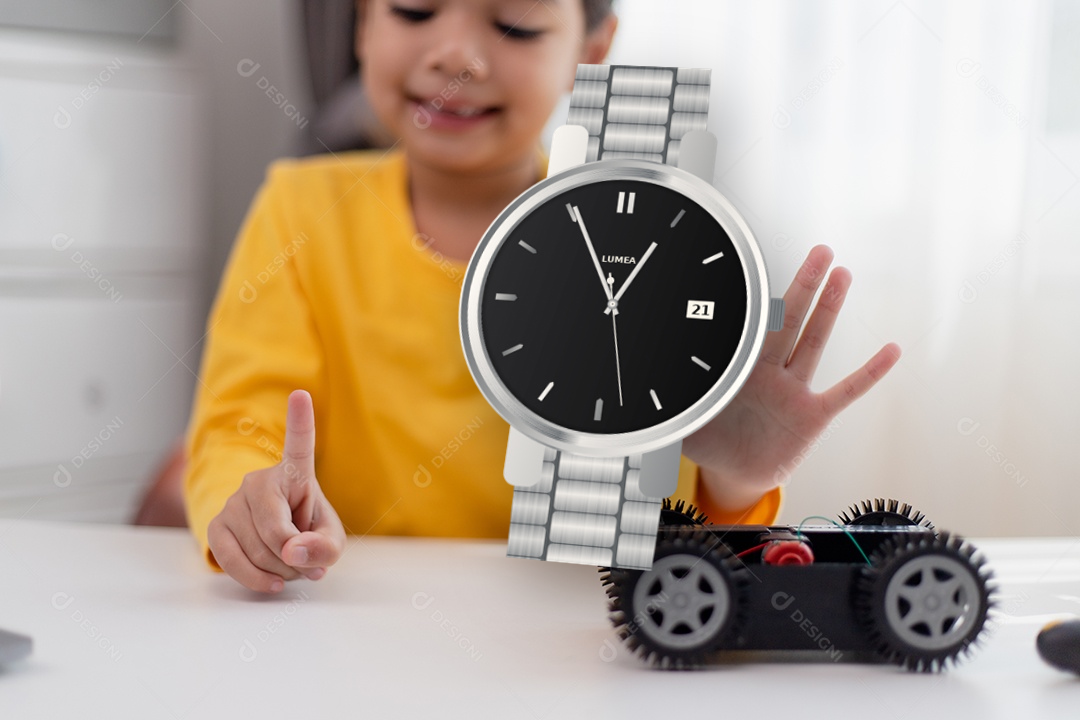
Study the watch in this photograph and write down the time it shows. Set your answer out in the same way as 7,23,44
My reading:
12,55,28
